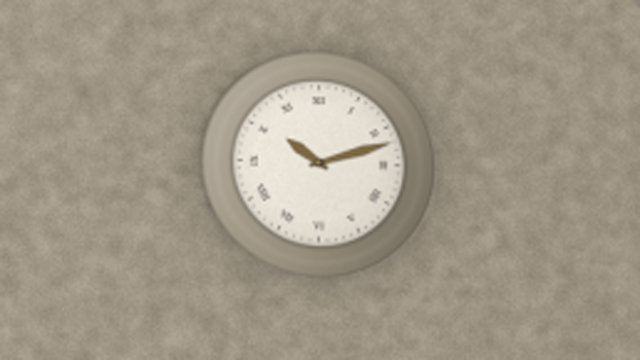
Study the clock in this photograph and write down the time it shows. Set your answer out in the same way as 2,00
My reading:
10,12
